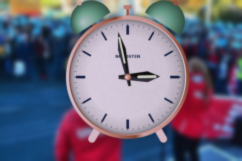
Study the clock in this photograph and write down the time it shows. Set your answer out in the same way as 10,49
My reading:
2,58
